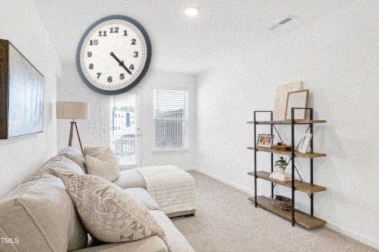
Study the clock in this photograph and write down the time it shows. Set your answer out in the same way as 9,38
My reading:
4,22
